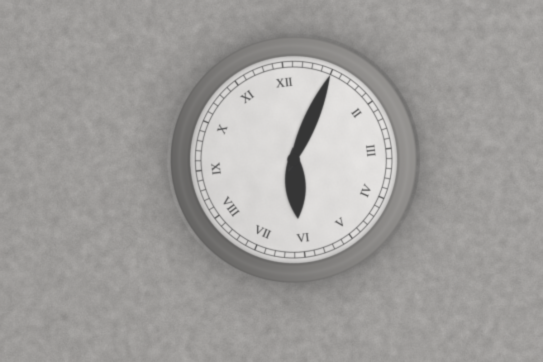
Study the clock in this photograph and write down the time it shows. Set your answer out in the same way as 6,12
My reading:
6,05
